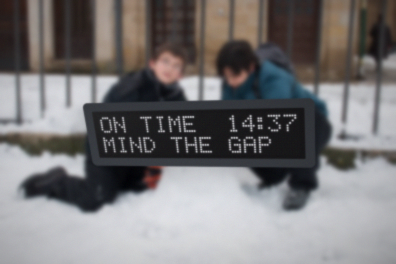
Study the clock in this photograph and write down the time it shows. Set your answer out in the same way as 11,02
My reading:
14,37
